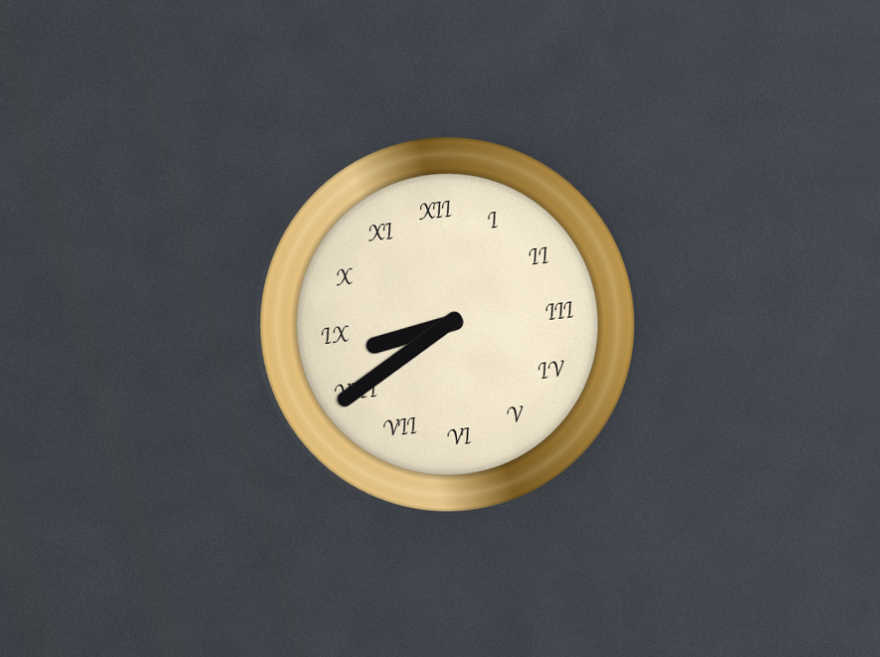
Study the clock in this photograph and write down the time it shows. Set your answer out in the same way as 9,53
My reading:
8,40
